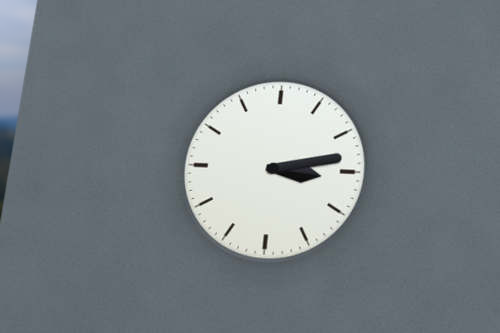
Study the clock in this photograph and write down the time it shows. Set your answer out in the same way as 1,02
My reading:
3,13
